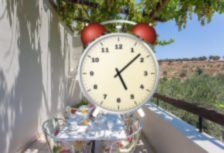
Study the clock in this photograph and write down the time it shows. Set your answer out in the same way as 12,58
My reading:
5,08
